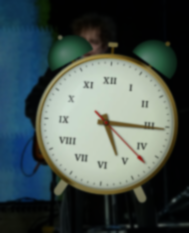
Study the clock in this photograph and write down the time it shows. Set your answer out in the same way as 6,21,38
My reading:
5,15,22
